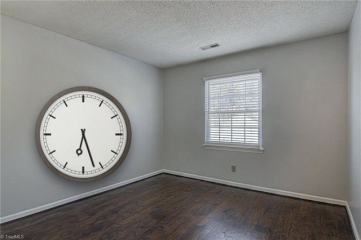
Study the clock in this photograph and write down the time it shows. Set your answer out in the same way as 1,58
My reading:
6,27
